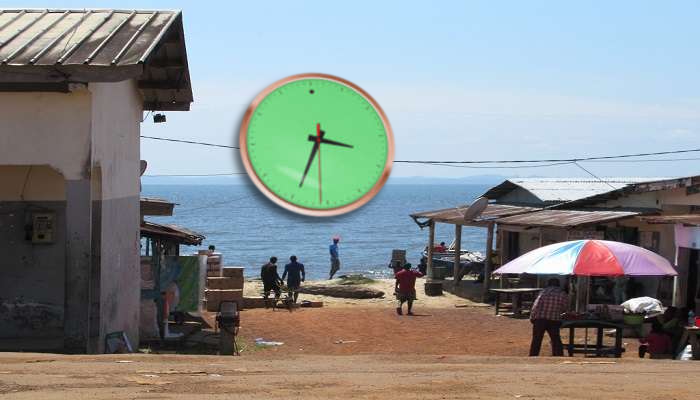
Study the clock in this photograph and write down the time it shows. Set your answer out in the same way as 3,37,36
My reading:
3,34,31
